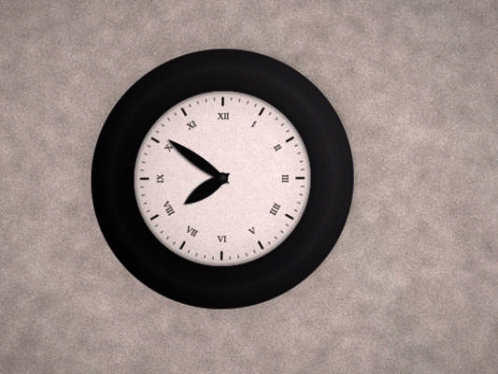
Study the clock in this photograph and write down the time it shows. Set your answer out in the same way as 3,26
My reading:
7,51
